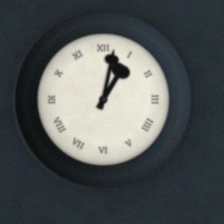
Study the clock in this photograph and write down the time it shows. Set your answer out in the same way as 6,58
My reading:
1,02
